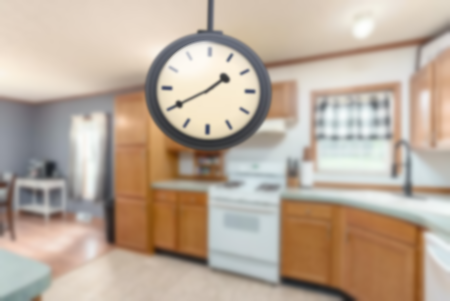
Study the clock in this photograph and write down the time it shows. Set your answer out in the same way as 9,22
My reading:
1,40
